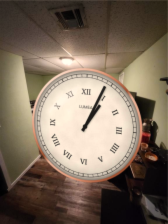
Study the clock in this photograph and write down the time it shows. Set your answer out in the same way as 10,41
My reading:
1,04
